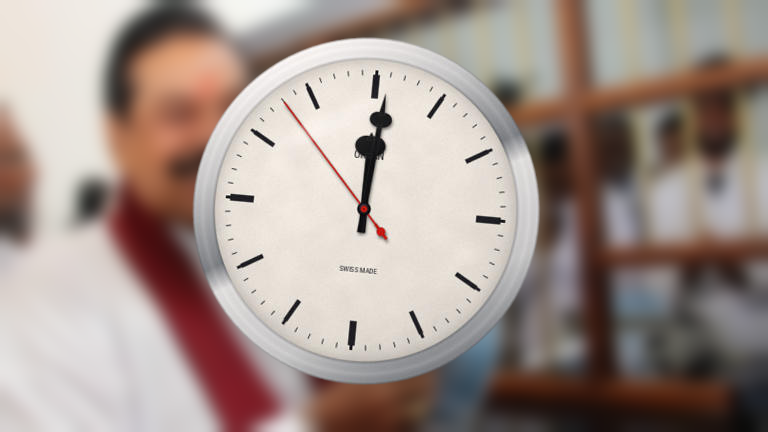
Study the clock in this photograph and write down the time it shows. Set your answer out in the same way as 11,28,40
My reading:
12,00,53
